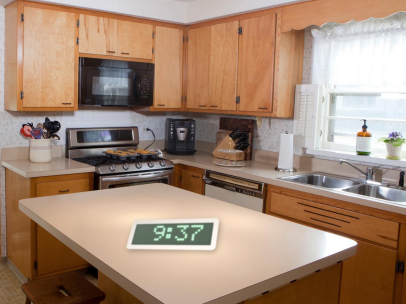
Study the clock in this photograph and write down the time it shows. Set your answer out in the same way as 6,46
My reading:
9,37
